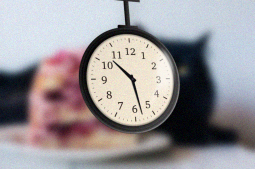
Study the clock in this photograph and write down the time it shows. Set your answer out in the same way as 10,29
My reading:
10,28
